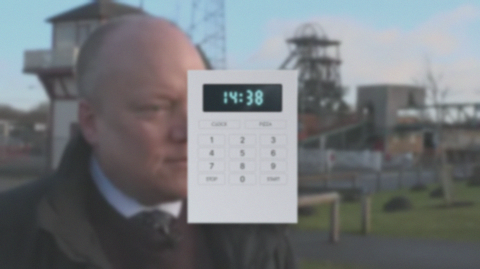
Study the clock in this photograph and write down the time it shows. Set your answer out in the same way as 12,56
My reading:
14,38
